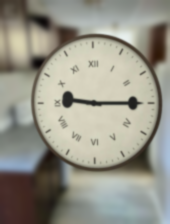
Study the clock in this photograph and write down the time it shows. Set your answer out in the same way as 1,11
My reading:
9,15
